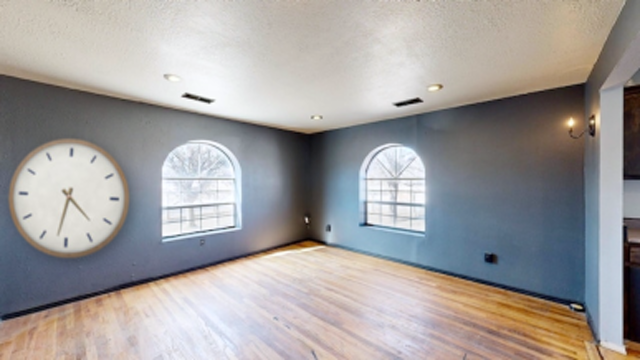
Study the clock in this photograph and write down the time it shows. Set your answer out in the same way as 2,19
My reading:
4,32
